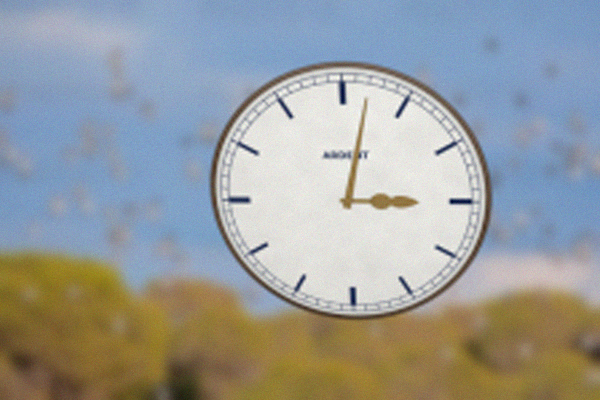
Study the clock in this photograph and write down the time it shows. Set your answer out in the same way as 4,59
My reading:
3,02
